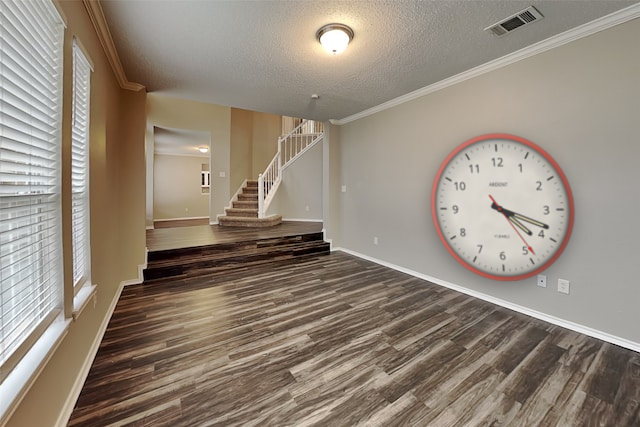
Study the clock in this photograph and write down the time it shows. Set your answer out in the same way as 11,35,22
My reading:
4,18,24
